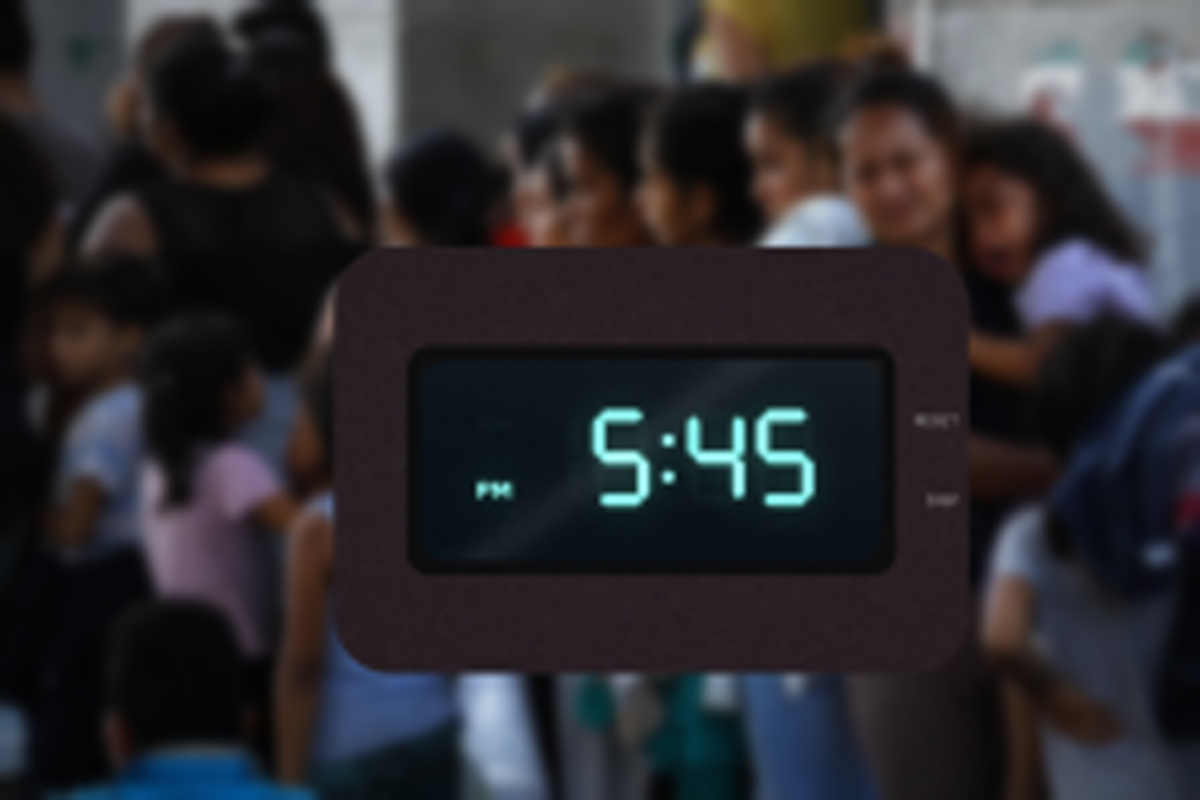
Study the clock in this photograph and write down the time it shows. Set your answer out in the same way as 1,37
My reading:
5,45
